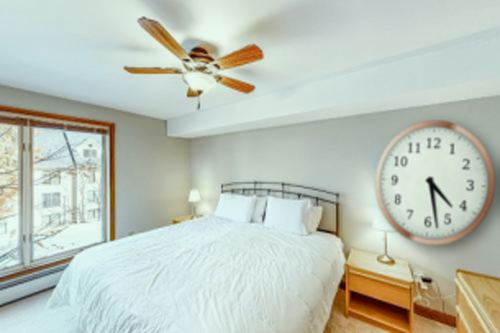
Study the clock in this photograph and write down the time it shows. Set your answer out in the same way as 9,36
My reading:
4,28
